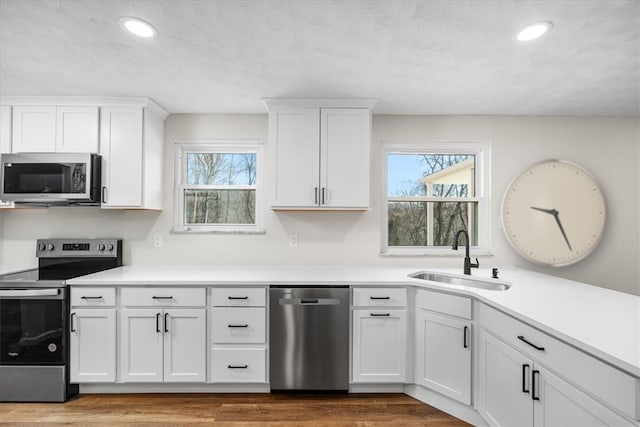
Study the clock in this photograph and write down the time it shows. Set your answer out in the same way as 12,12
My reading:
9,26
